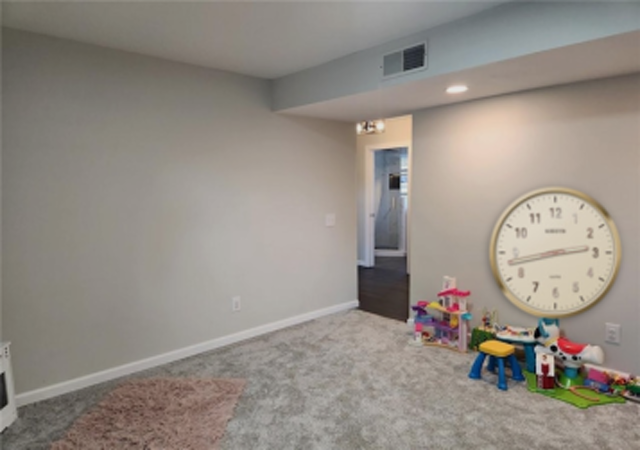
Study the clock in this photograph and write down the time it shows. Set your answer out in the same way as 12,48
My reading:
2,43
